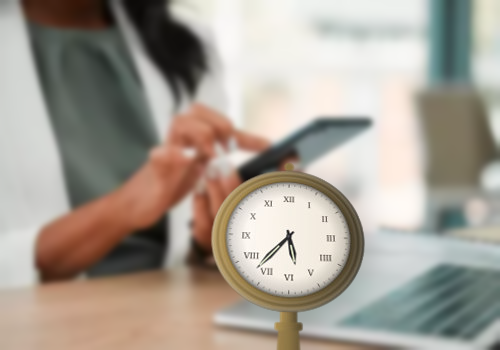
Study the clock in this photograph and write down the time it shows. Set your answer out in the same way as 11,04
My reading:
5,37
